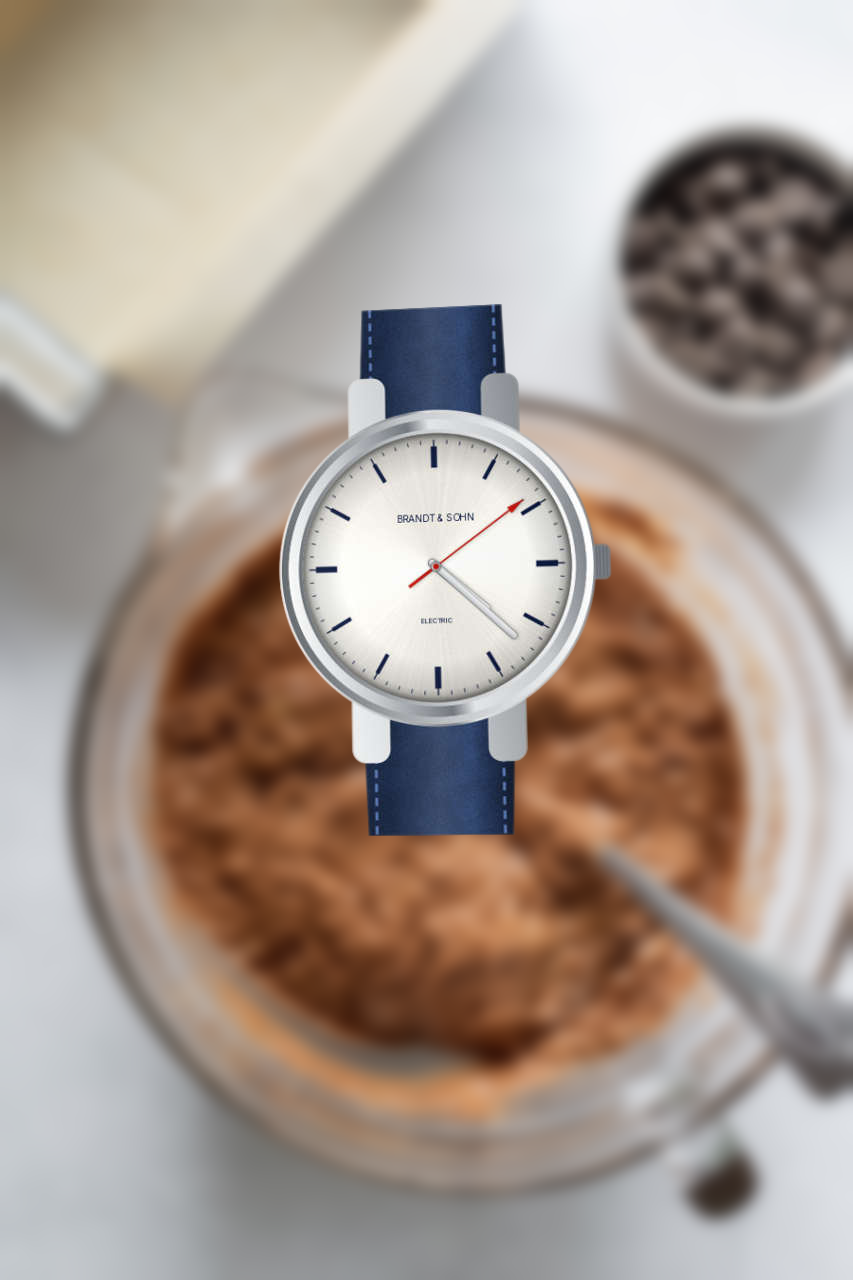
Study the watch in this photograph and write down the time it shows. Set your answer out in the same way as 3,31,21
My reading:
4,22,09
